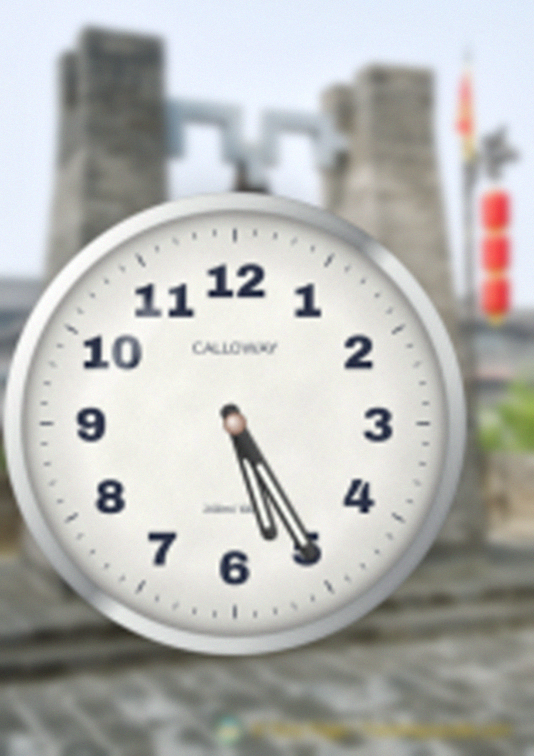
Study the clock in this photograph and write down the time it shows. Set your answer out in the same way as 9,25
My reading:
5,25
